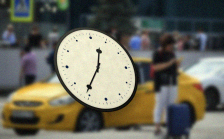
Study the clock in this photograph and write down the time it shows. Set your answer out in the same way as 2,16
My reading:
12,36
